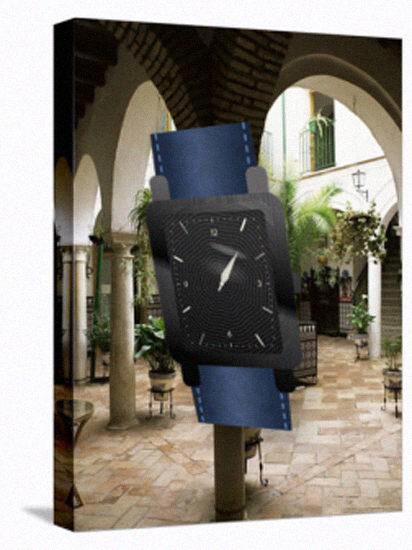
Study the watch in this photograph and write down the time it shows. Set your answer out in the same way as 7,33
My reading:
1,06
